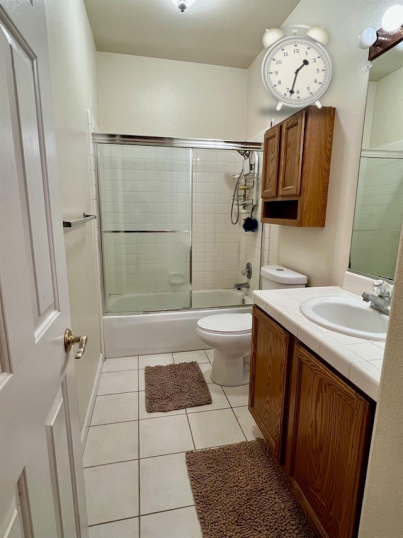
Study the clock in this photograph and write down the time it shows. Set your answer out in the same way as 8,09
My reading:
1,33
